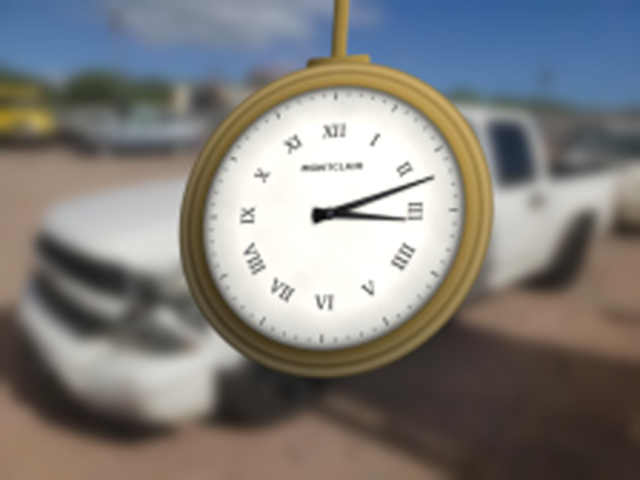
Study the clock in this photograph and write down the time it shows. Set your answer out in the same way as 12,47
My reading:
3,12
